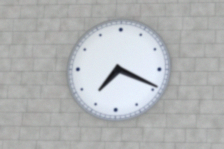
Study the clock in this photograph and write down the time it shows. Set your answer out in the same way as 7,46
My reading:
7,19
